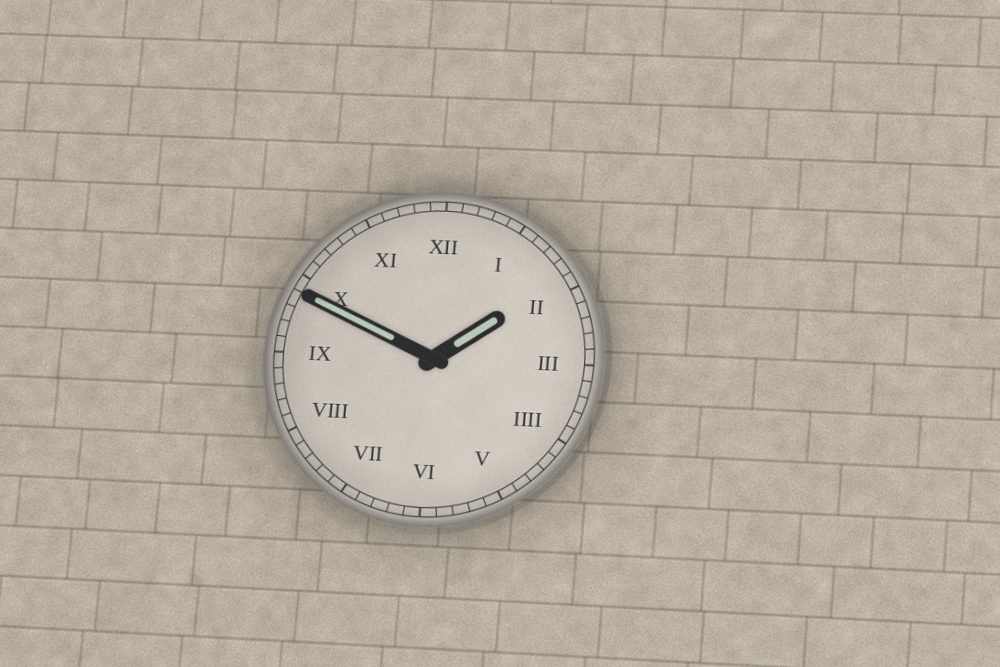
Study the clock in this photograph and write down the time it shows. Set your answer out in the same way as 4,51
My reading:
1,49
